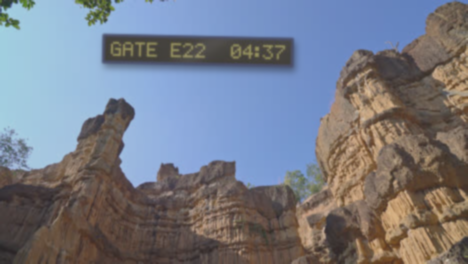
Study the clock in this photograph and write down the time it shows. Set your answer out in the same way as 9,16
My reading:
4,37
